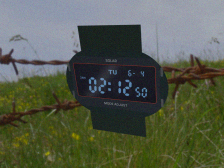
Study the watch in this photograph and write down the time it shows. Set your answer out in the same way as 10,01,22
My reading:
2,12,50
